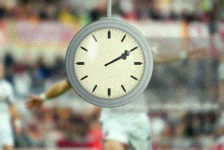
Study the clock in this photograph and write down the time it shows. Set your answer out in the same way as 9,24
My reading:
2,10
